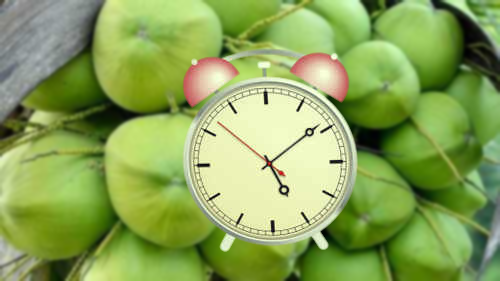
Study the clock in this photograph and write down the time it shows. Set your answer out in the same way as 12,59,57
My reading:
5,08,52
